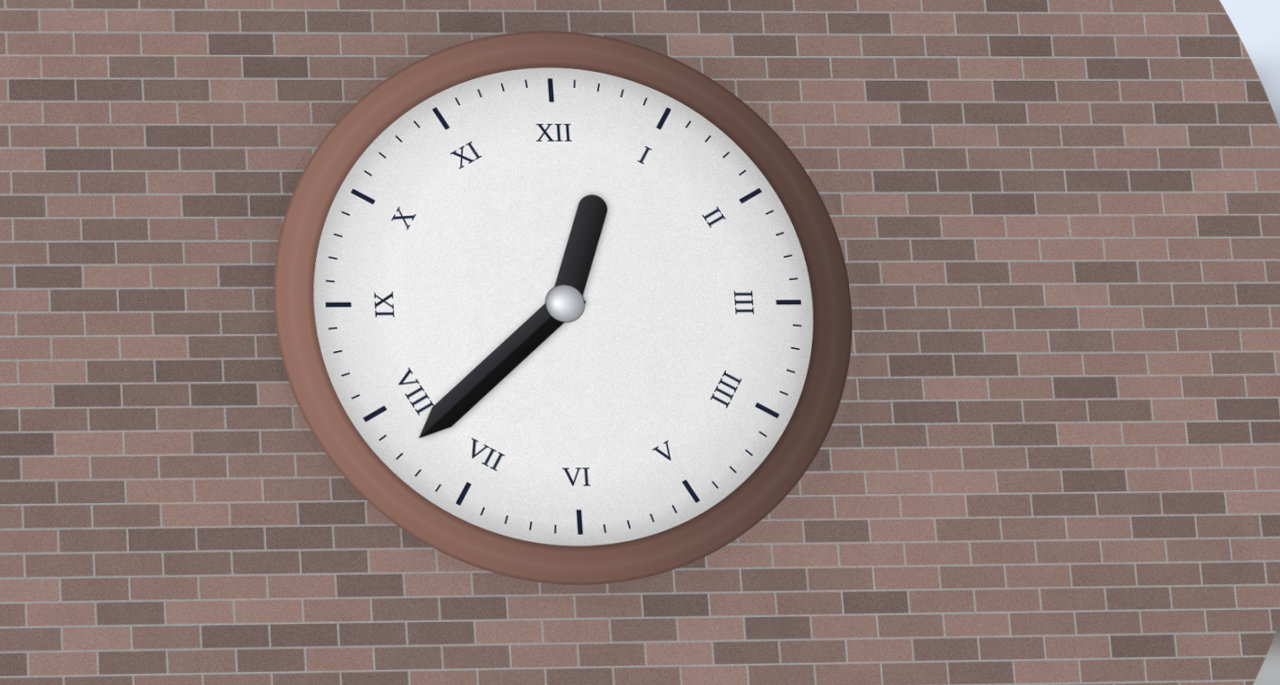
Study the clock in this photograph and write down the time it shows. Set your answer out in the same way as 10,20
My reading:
12,38
